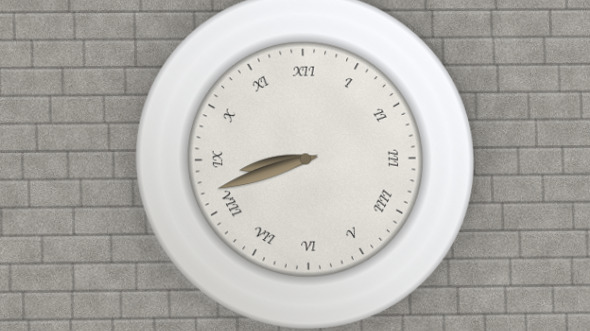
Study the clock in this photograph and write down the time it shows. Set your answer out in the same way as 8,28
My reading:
8,42
